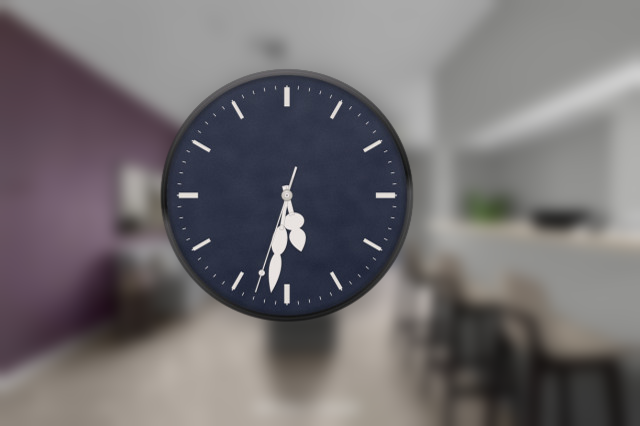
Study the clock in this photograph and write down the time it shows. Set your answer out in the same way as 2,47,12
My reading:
5,31,33
